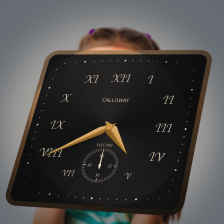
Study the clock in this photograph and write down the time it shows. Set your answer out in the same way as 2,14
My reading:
4,40
